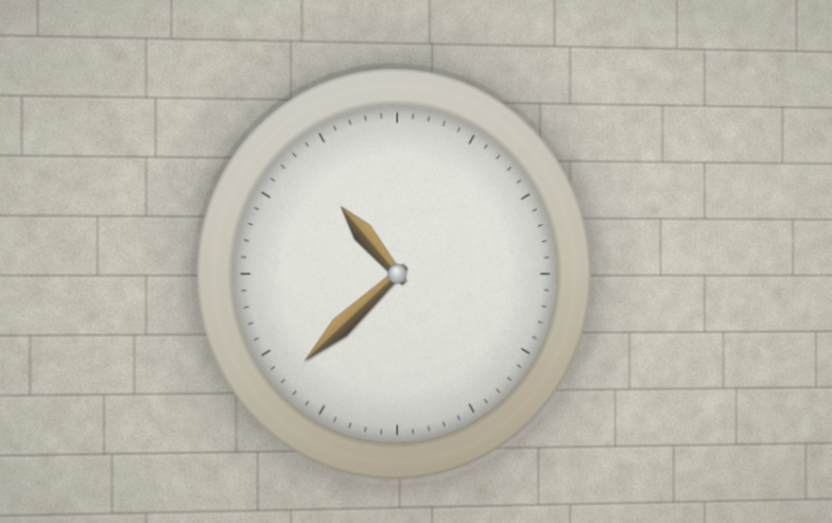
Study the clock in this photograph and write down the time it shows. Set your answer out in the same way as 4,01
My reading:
10,38
